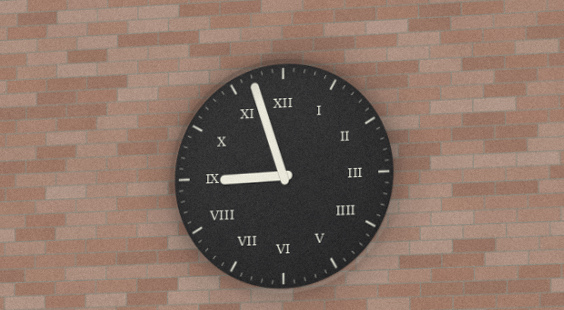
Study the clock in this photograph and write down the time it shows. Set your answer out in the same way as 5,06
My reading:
8,57
